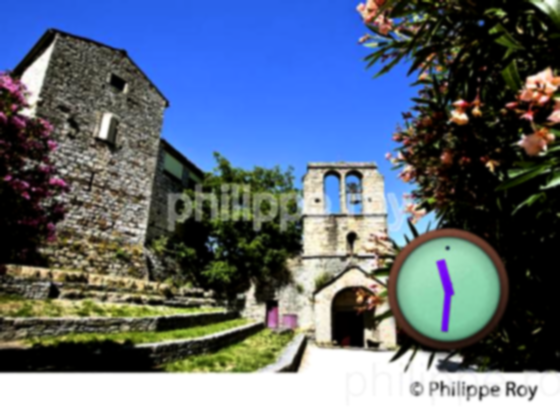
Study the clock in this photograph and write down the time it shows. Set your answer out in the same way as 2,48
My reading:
11,31
